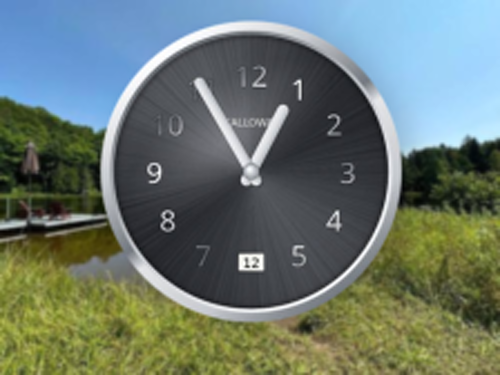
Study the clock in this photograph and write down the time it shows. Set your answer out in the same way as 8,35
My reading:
12,55
